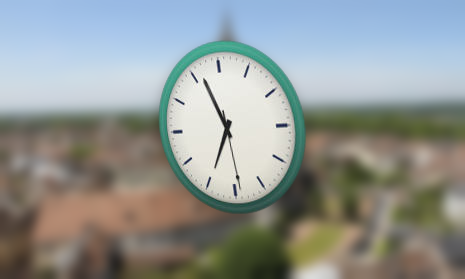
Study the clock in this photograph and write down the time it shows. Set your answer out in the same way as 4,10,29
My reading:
6,56,29
